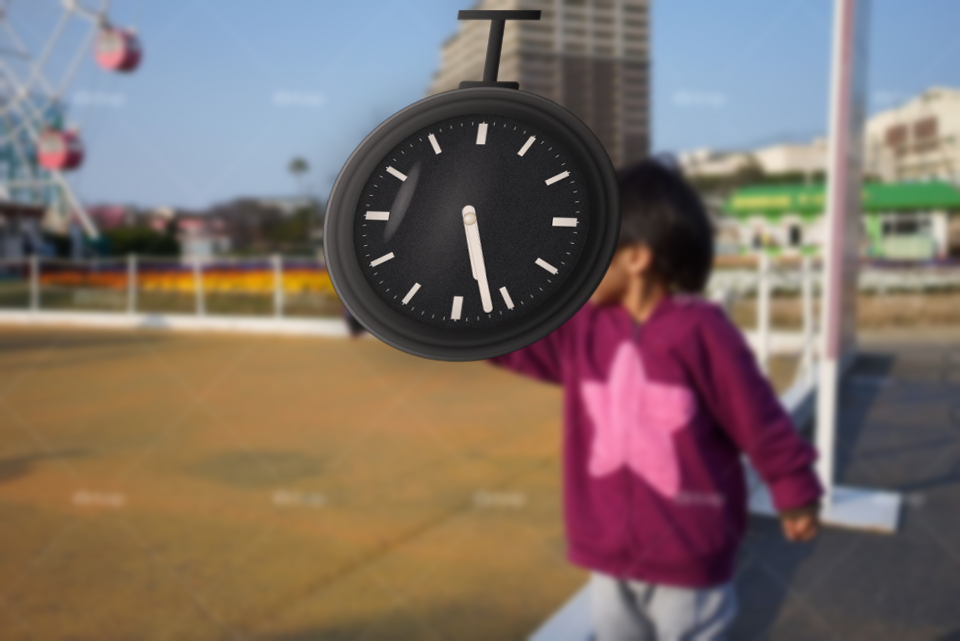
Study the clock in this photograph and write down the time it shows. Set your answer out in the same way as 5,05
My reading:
5,27
